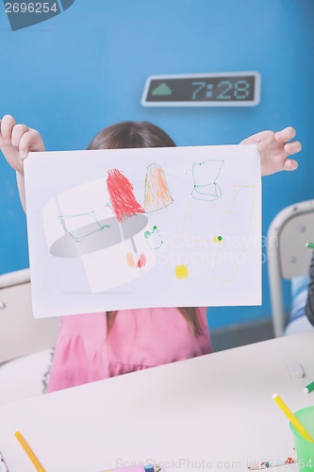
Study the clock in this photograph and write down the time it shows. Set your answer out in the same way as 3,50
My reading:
7,28
